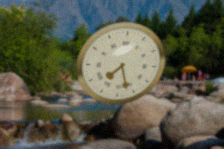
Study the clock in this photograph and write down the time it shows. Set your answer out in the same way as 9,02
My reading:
7,27
